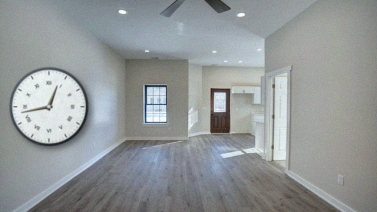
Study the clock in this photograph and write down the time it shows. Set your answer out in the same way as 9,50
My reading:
12,43
